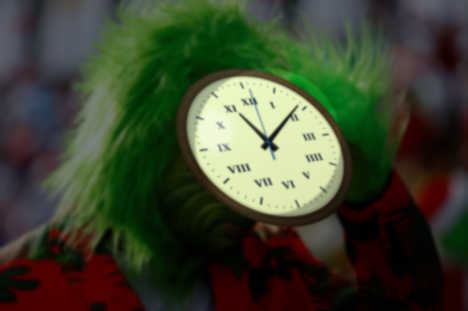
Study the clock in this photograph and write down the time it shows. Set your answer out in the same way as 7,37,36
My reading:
11,09,01
